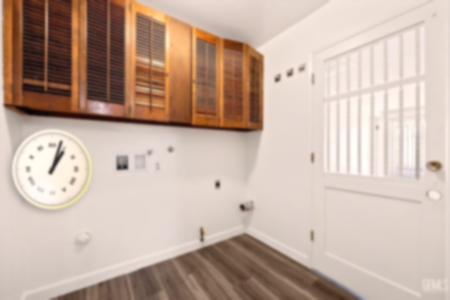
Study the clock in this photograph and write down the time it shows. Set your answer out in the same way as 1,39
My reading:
1,03
